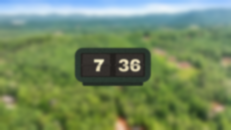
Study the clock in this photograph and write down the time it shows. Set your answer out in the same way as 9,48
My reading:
7,36
